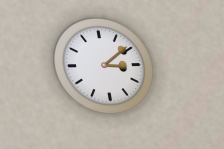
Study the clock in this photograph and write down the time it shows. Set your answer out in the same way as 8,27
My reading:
3,09
